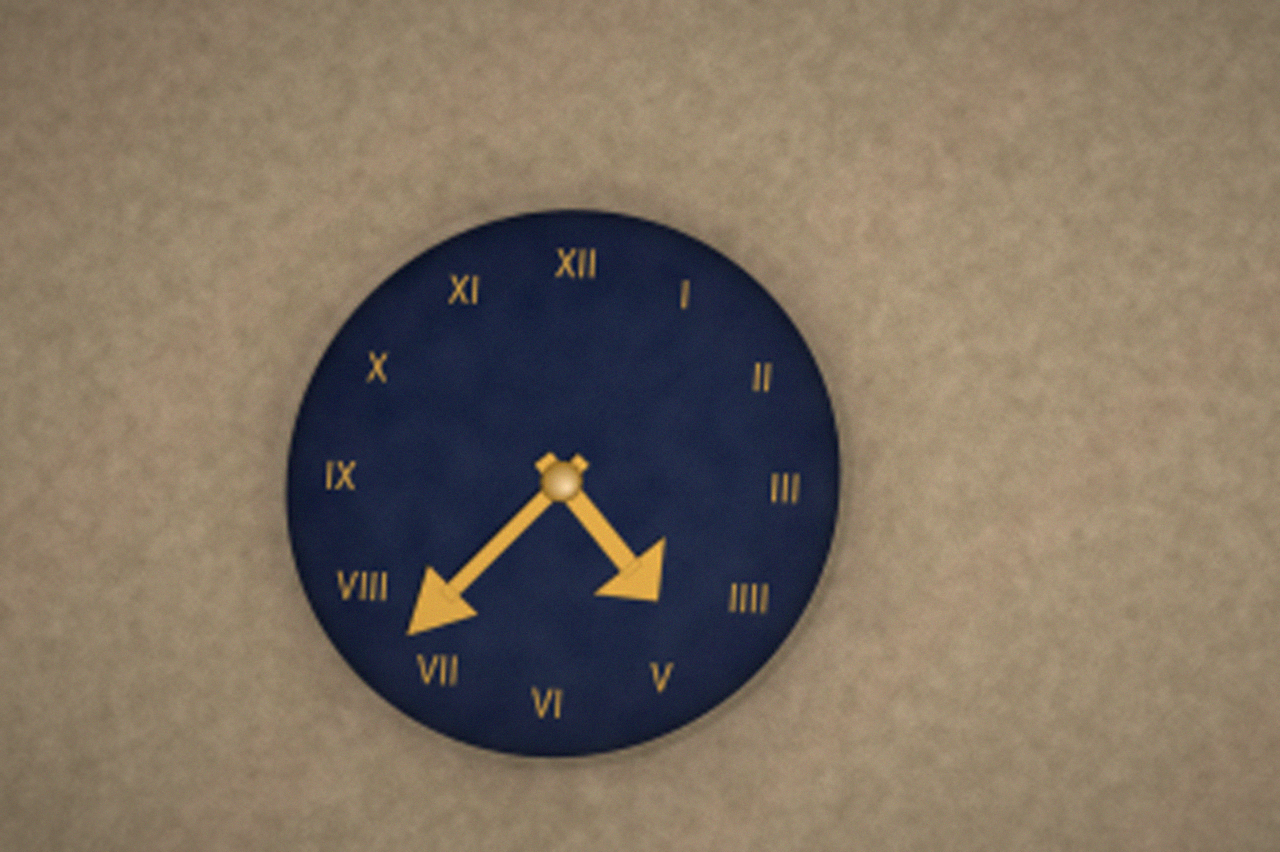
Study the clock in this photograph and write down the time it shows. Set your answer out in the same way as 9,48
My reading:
4,37
